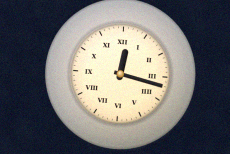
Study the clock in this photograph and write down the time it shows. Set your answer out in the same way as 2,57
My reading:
12,17
